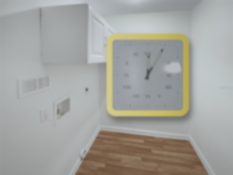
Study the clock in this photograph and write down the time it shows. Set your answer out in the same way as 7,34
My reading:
12,05
